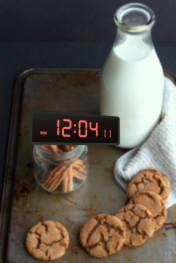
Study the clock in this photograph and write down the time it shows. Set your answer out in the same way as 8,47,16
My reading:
12,04,11
